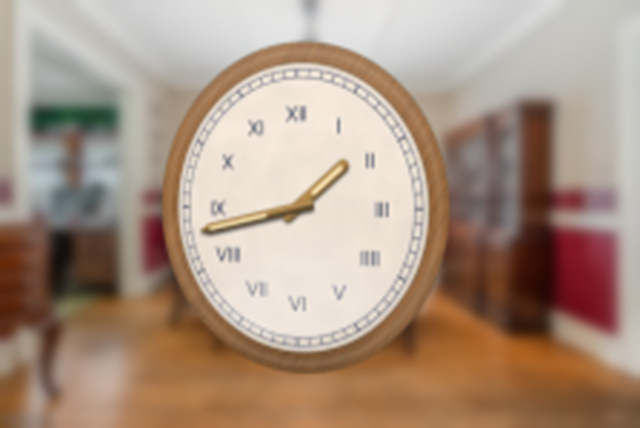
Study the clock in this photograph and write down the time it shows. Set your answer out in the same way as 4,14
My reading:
1,43
